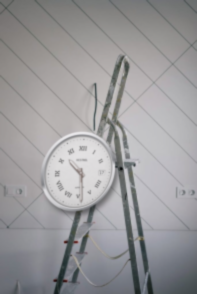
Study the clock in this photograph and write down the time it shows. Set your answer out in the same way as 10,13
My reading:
10,29
